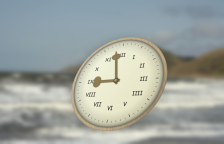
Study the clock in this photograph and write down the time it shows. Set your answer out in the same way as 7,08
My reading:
8,58
